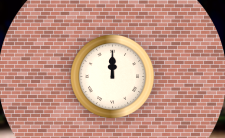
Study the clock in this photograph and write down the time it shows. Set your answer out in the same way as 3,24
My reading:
12,00
